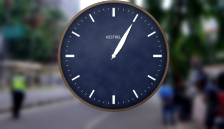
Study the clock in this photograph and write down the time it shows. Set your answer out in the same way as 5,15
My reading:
1,05
